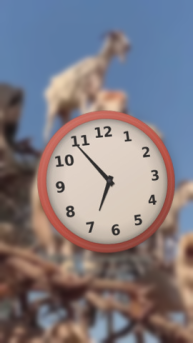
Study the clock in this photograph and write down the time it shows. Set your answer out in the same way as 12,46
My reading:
6,54
